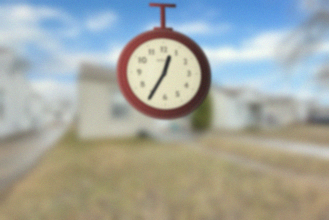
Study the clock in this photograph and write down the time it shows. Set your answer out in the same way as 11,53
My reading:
12,35
